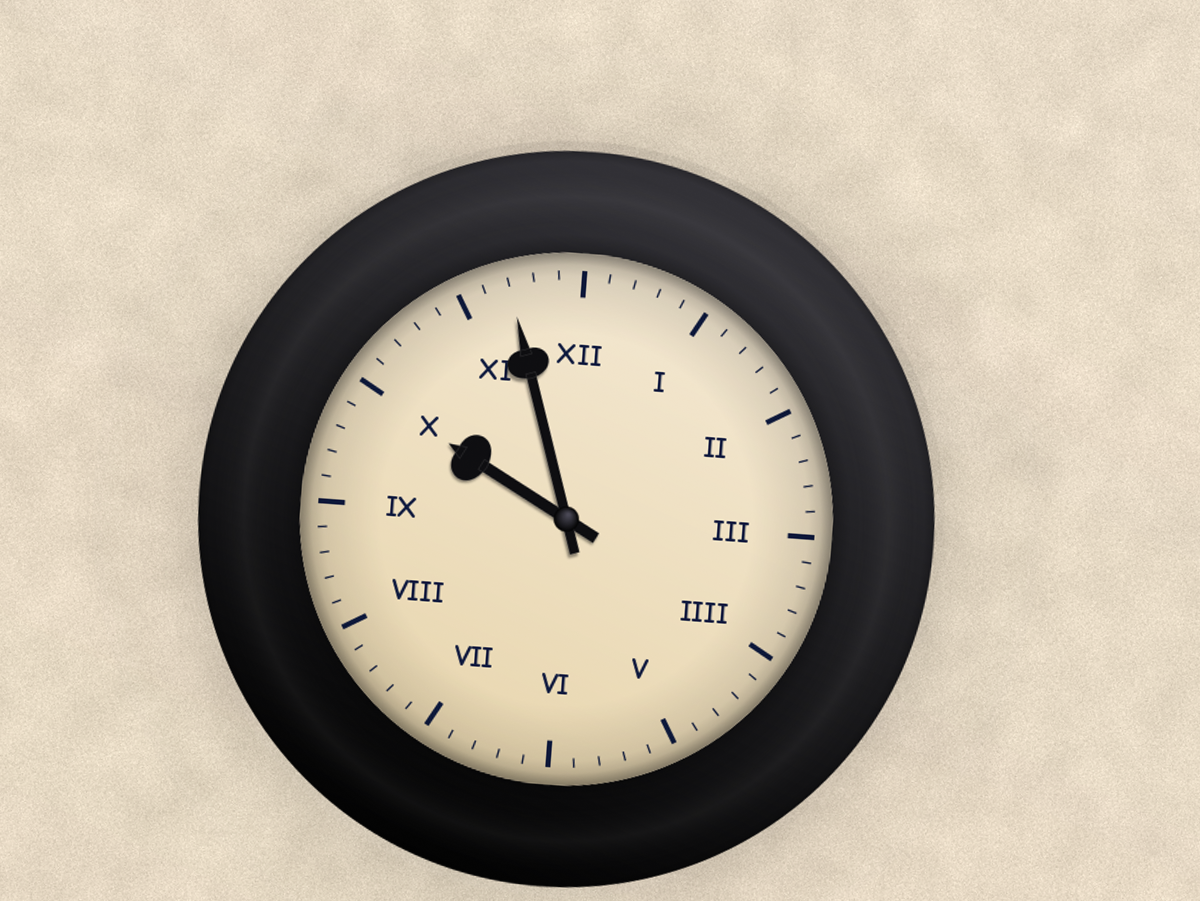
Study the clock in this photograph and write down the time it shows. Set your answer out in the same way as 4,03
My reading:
9,57
